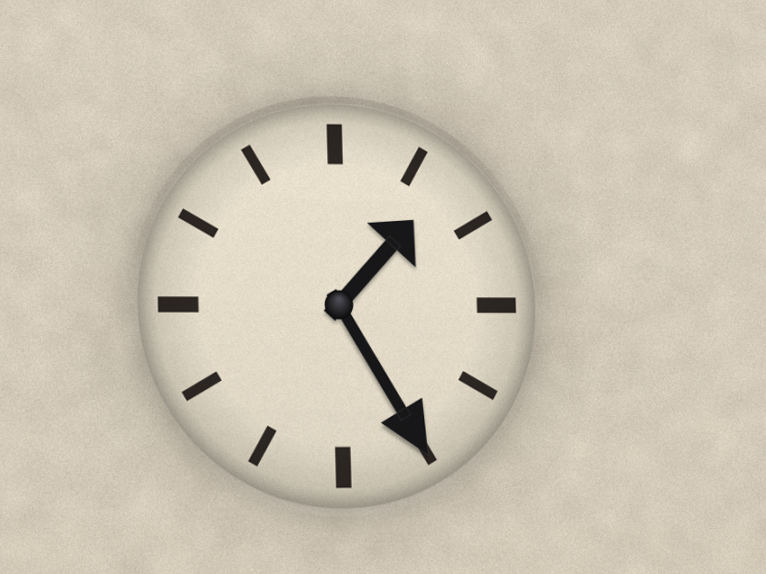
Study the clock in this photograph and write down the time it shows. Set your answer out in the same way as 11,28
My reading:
1,25
